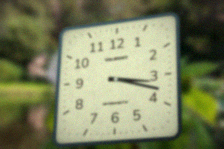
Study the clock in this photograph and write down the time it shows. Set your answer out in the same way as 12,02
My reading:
3,18
